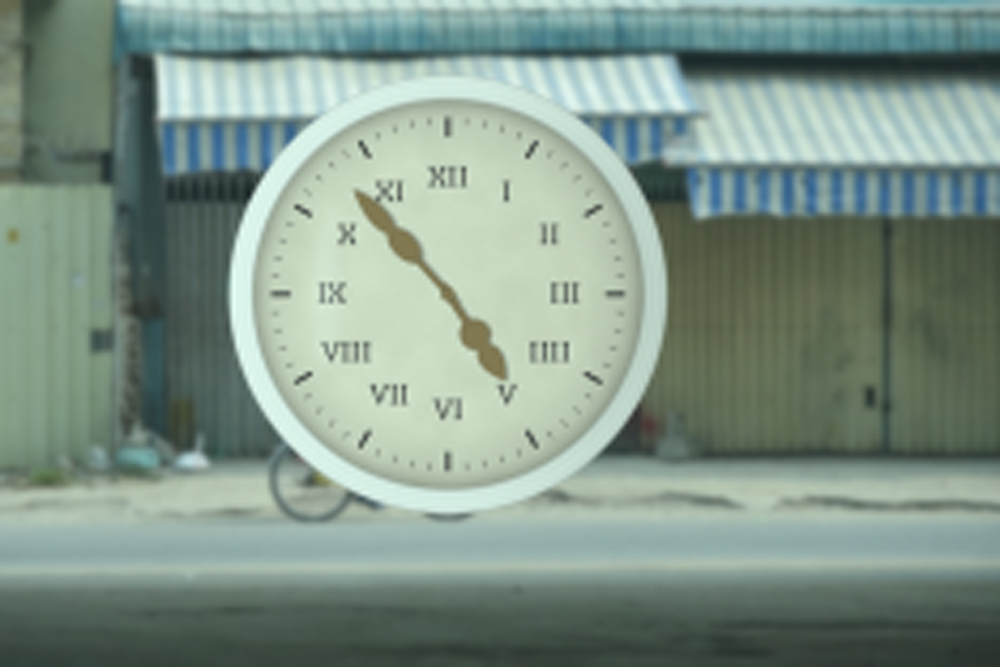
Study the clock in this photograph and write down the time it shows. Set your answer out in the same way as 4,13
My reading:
4,53
